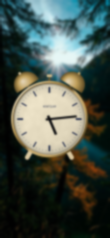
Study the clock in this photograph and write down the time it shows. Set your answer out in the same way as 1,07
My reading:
5,14
